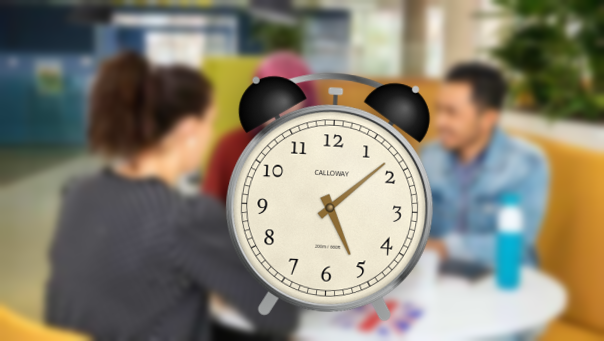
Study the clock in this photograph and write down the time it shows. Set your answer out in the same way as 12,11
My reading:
5,08
